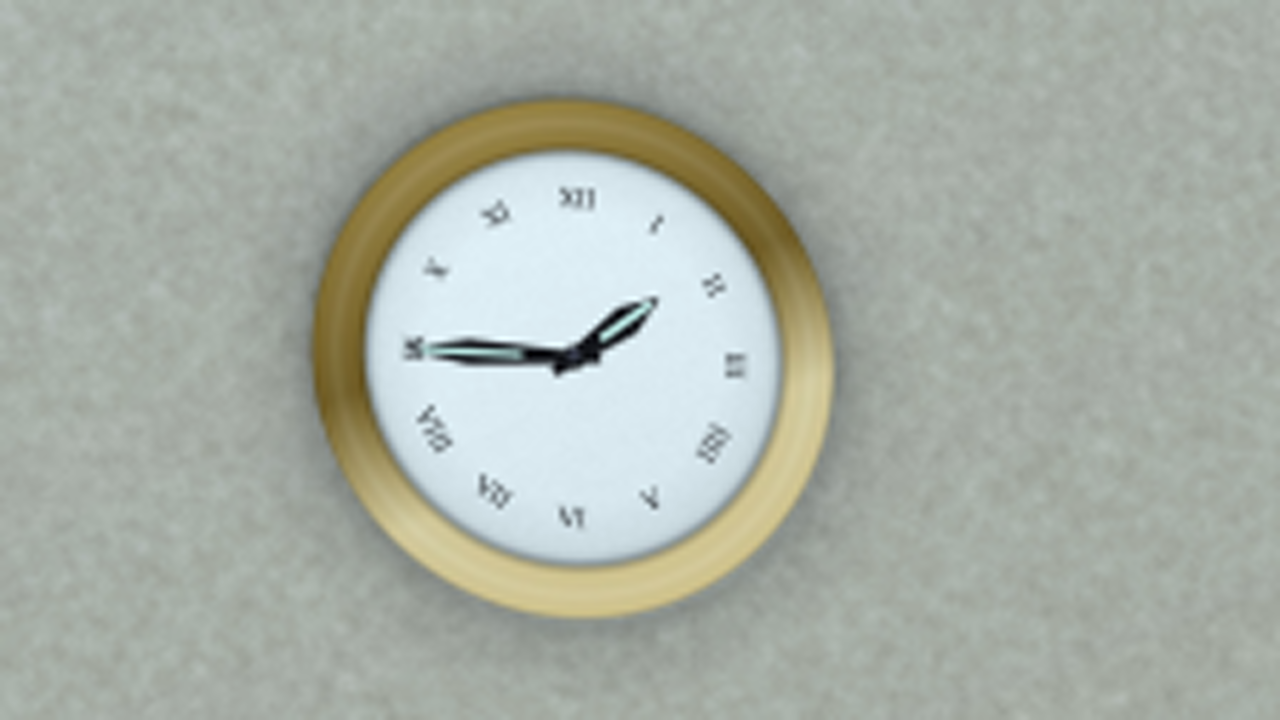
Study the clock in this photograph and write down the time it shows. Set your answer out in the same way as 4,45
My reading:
1,45
